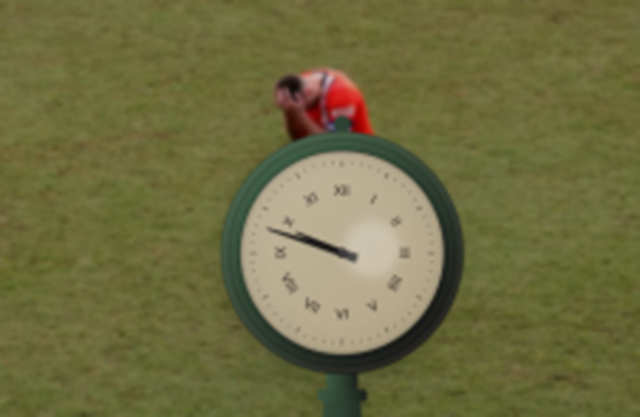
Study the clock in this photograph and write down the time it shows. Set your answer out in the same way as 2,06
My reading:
9,48
